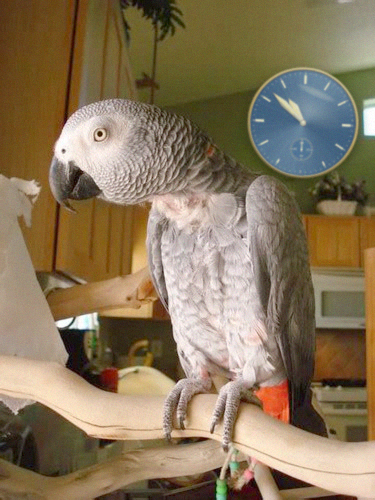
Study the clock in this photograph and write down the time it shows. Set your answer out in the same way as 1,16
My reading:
10,52
